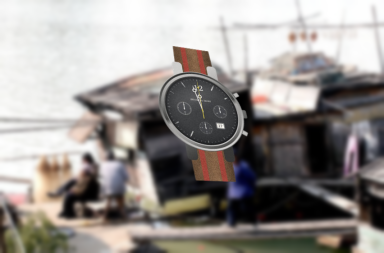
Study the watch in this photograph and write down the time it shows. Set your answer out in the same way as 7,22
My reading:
11,58
